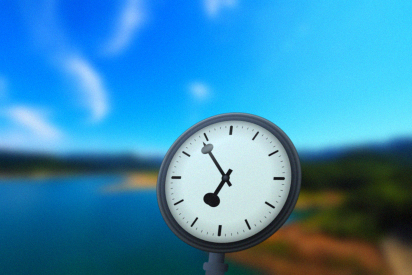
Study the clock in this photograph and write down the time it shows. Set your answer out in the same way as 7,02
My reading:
6,54
